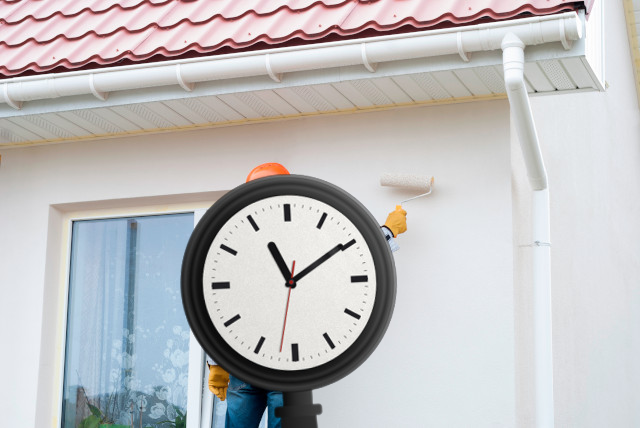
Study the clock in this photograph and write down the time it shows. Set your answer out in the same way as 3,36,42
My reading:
11,09,32
